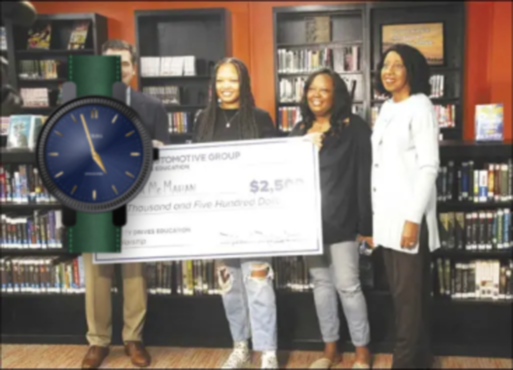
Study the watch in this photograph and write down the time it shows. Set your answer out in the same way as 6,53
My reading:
4,57
